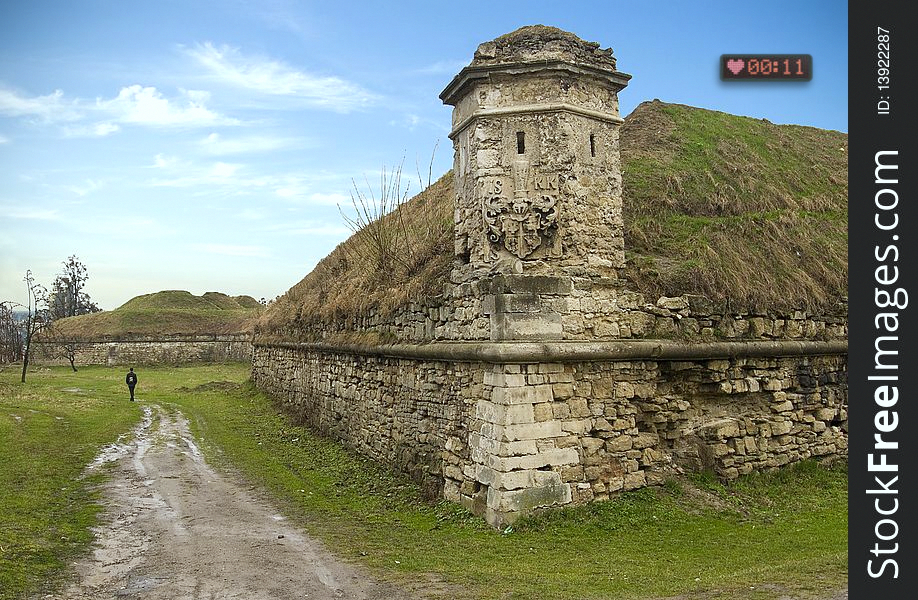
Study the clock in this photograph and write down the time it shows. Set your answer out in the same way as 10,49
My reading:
0,11
